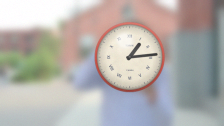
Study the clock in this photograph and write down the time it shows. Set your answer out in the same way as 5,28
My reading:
1,14
